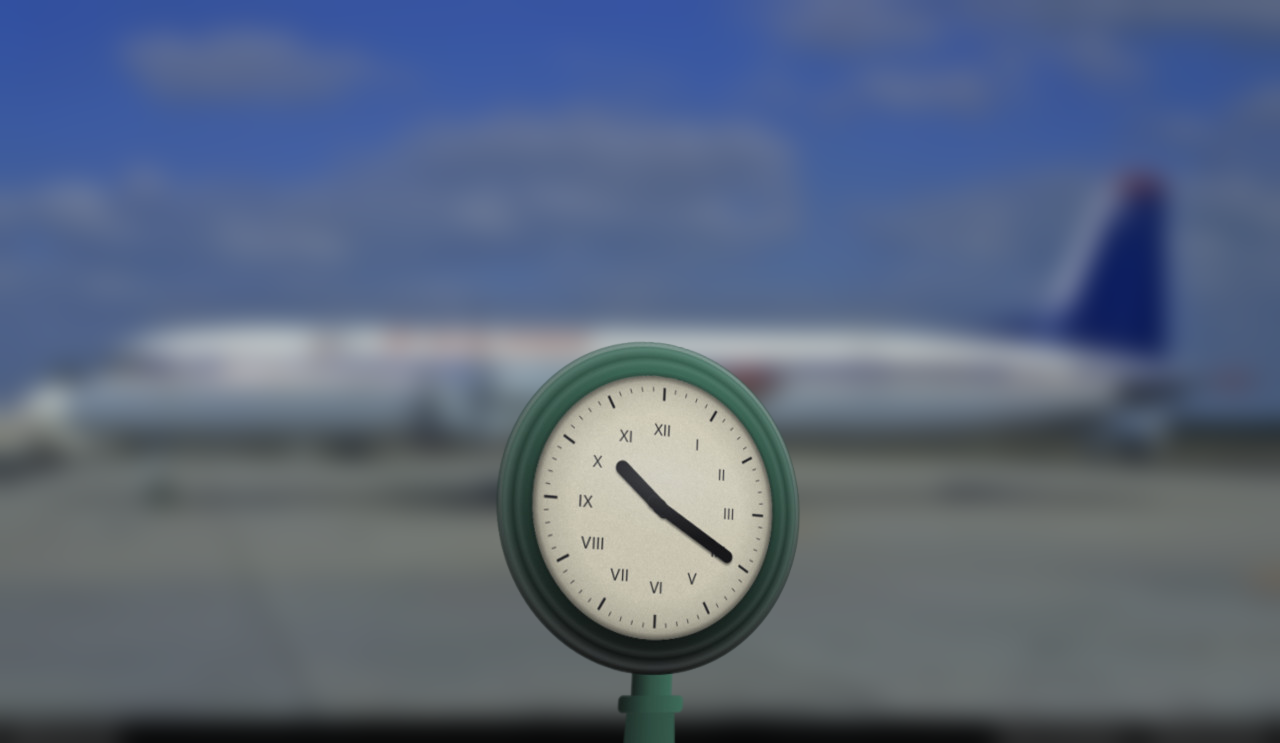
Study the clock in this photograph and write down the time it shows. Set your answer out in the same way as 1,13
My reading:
10,20
